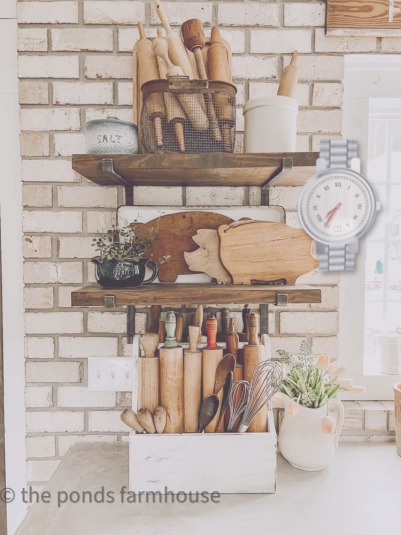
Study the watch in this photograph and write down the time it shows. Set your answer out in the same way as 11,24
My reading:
7,35
